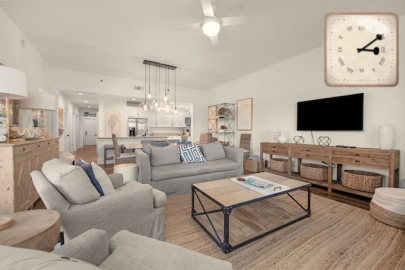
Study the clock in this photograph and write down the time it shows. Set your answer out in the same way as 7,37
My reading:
3,09
